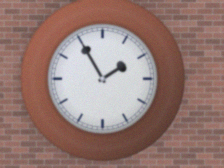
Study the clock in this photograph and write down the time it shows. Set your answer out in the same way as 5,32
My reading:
1,55
